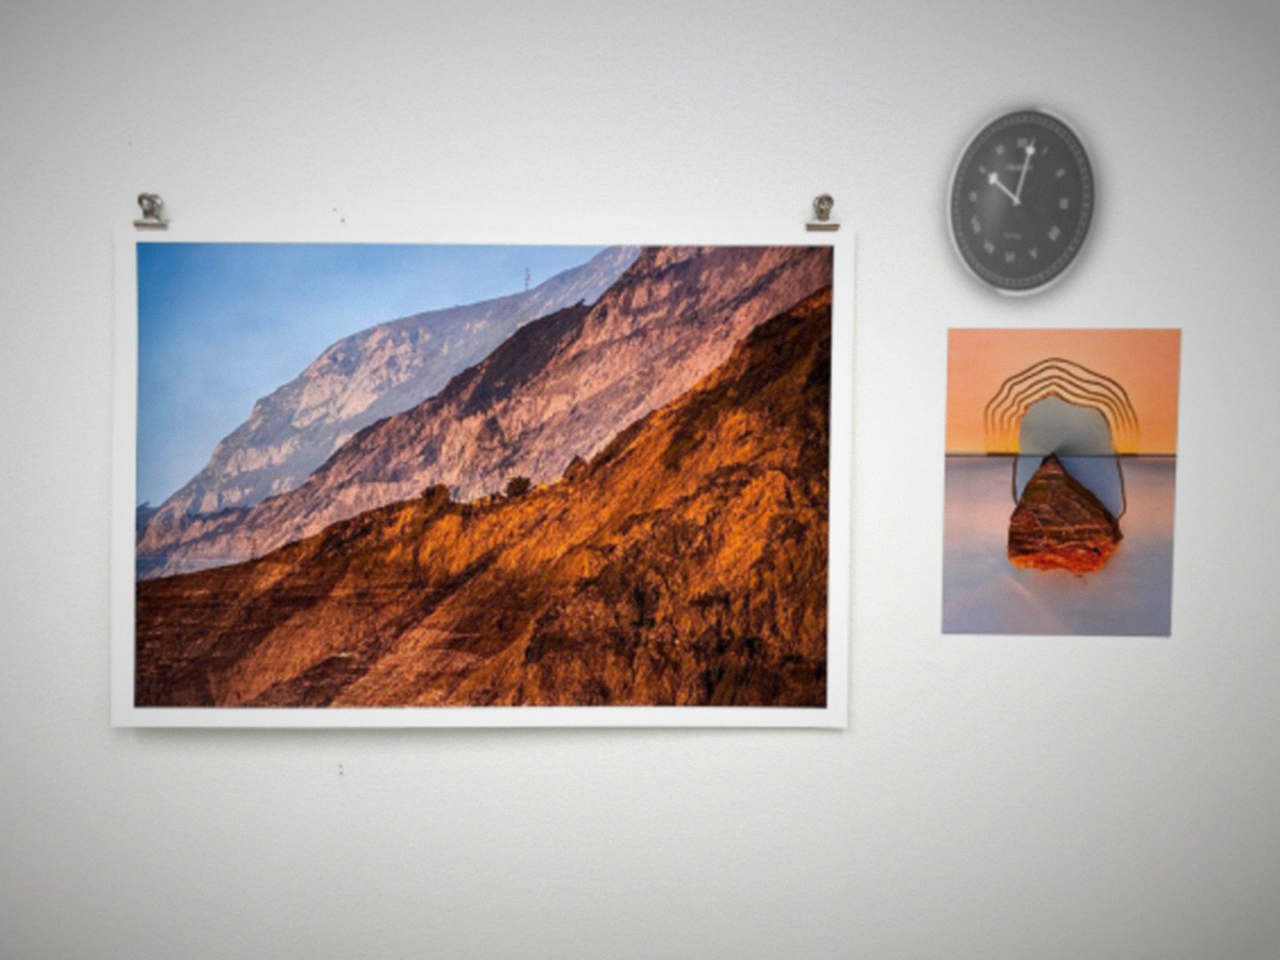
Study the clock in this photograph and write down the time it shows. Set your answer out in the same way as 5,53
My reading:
10,02
